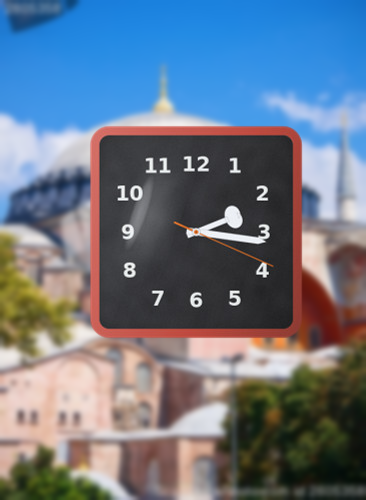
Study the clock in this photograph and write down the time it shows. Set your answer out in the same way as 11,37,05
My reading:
2,16,19
